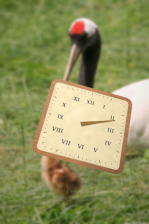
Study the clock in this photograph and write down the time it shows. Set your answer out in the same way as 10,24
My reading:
2,11
